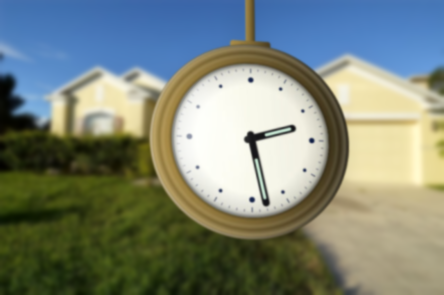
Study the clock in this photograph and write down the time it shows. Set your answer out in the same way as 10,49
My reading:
2,28
